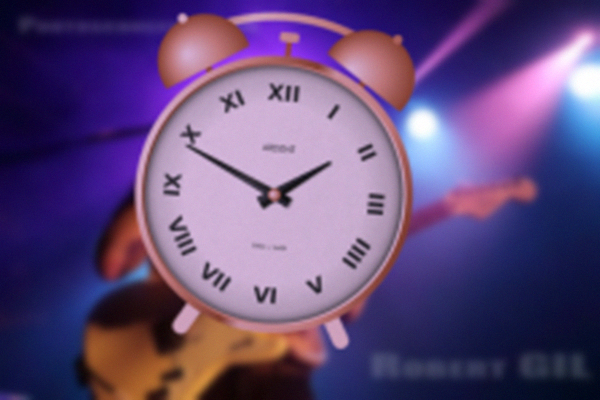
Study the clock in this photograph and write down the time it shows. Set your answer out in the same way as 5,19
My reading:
1,49
